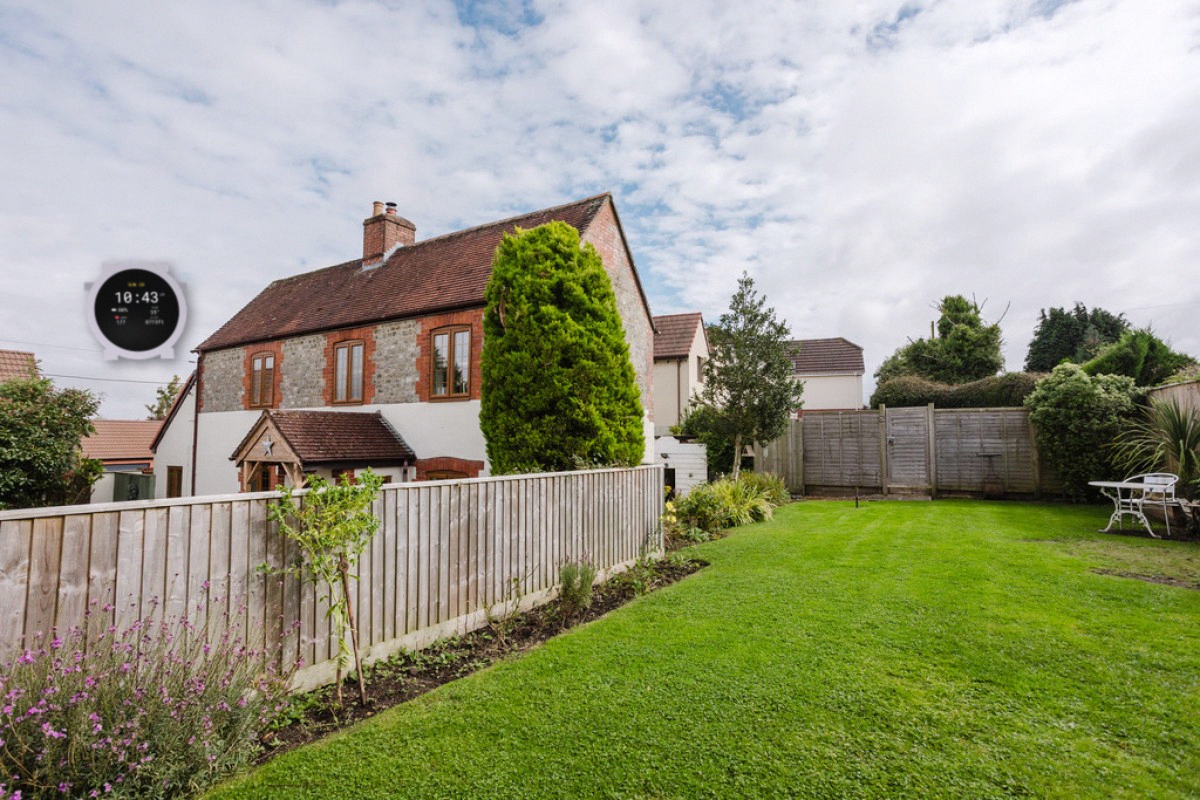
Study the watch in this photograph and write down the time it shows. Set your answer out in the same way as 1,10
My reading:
10,43
